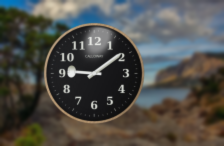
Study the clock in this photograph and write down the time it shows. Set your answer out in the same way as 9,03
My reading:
9,09
